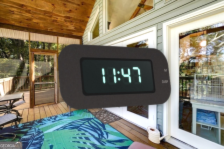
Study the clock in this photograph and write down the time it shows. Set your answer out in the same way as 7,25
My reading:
11,47
